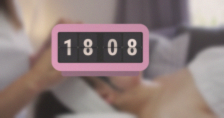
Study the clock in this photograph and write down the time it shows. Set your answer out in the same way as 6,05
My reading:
18,08
